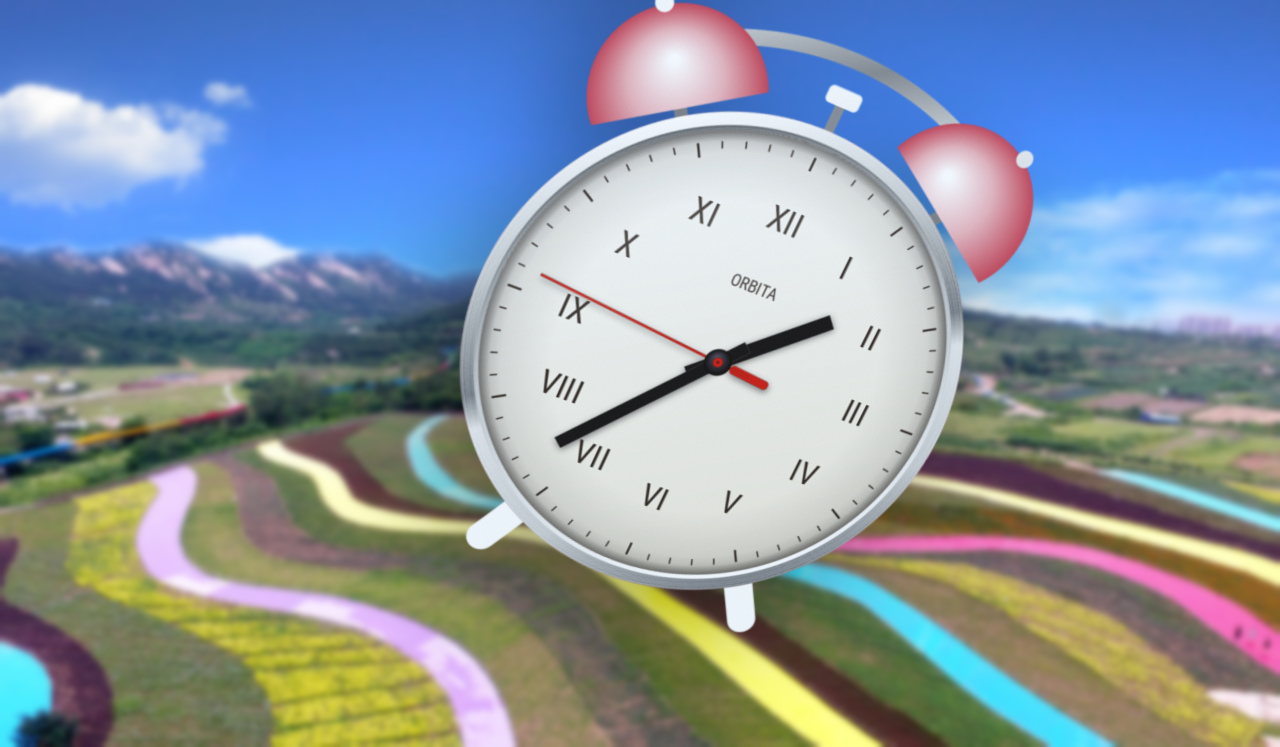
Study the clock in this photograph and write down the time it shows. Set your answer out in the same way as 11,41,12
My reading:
1,36,46
